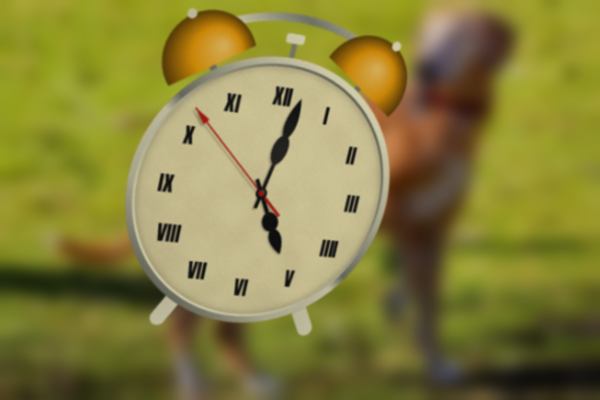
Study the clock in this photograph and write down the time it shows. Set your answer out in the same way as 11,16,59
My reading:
5,01,52
